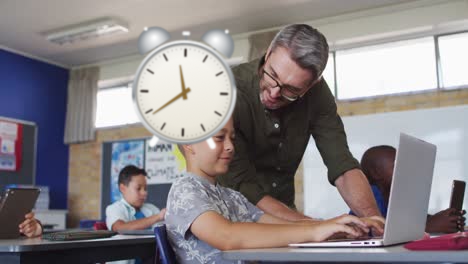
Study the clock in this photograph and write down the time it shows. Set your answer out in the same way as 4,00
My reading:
11,39
